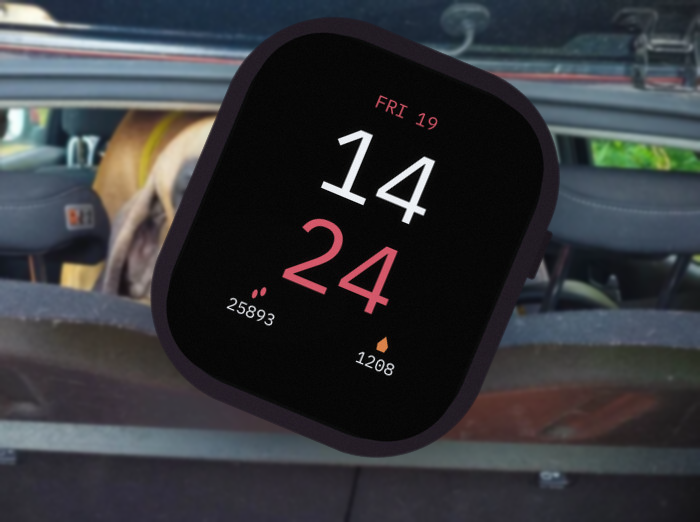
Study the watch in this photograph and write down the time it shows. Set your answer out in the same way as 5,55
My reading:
14,24
